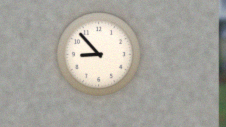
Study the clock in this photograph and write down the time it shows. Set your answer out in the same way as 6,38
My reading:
8,53
